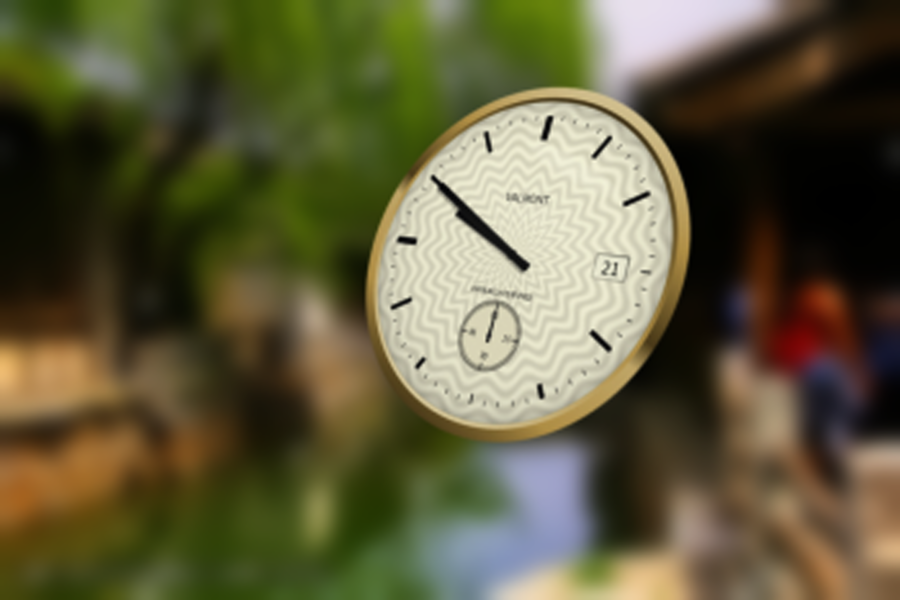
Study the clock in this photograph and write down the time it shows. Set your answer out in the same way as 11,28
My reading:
9,50
